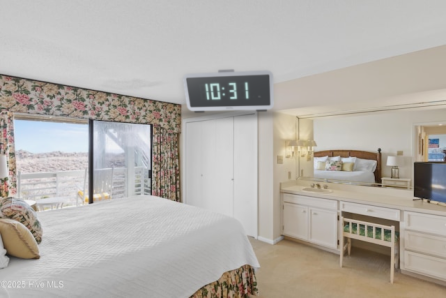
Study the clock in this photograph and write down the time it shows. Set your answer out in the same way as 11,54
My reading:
10,31
